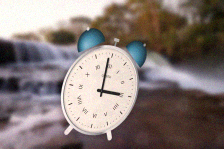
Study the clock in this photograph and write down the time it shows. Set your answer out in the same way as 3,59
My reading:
2,59
